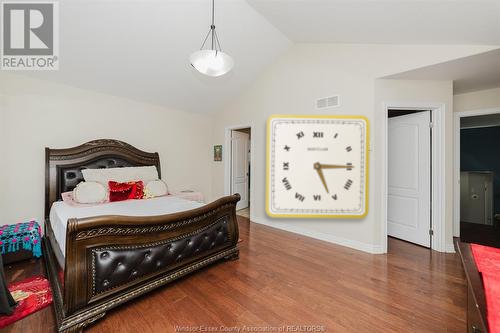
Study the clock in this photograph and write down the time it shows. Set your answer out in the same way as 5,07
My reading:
5,15
